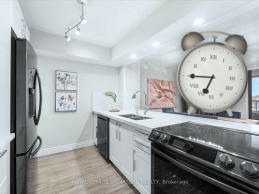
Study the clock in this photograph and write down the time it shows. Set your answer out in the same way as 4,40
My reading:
6,45
